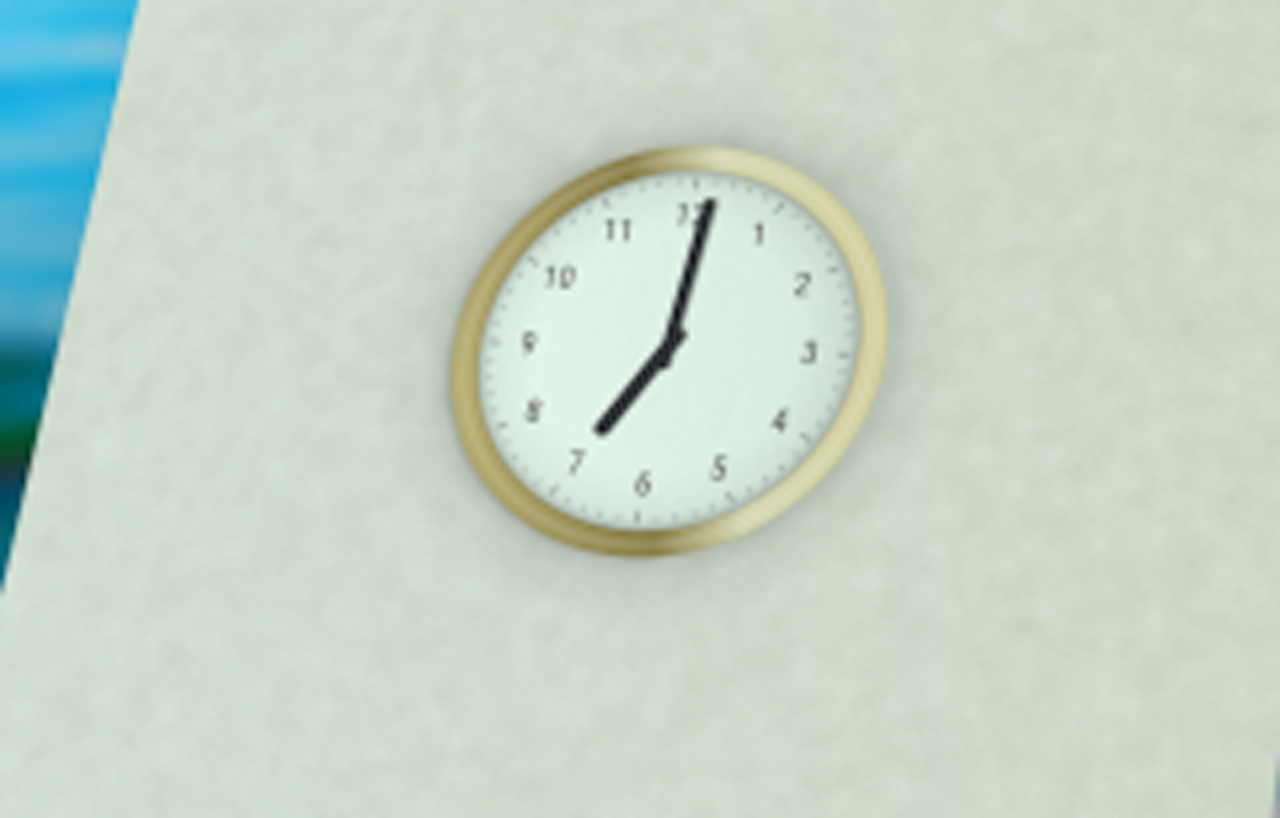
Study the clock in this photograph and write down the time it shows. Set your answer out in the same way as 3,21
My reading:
7,01
